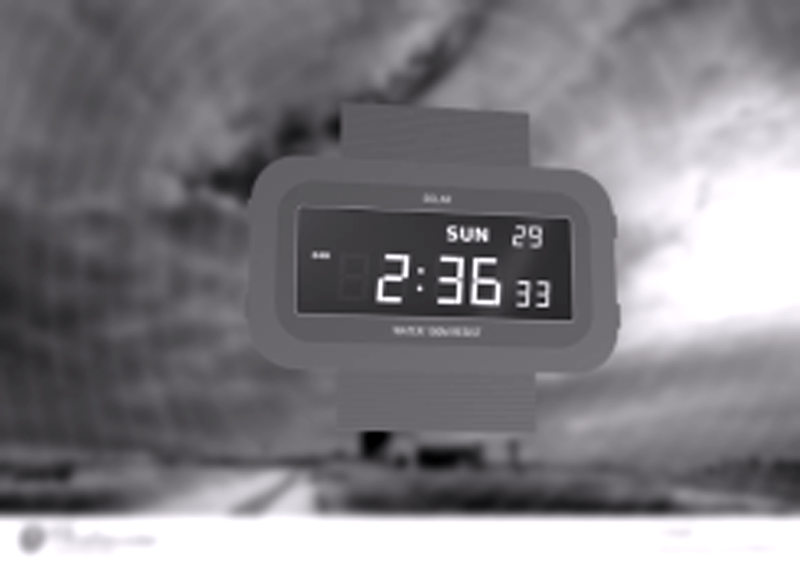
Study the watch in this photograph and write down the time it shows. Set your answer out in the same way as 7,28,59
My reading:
2,36,33
